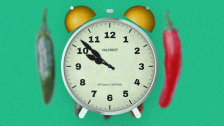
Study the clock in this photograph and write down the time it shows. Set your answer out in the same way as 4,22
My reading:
9,52
